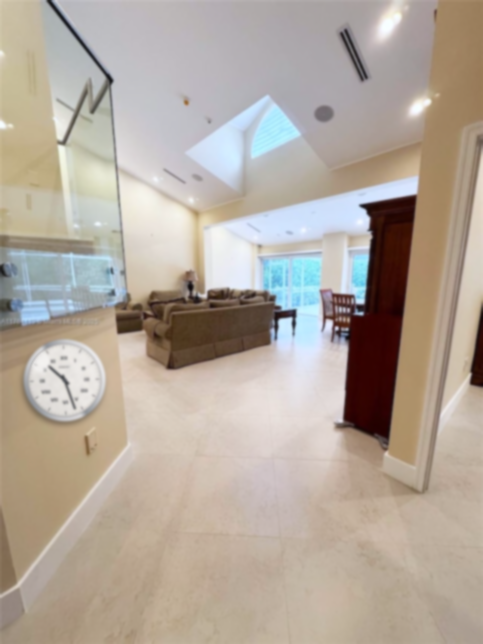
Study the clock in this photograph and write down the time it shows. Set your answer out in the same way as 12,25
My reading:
10,27
